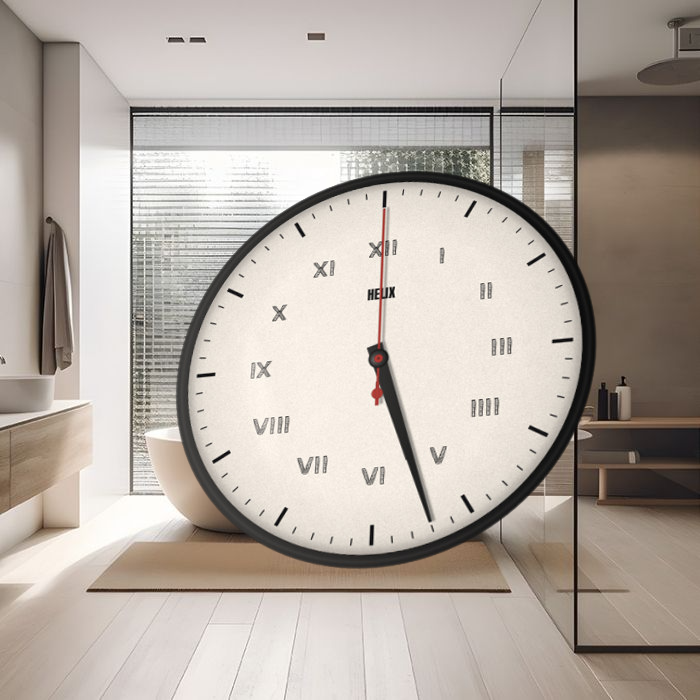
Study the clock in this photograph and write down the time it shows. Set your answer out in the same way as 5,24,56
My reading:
5,27,00
